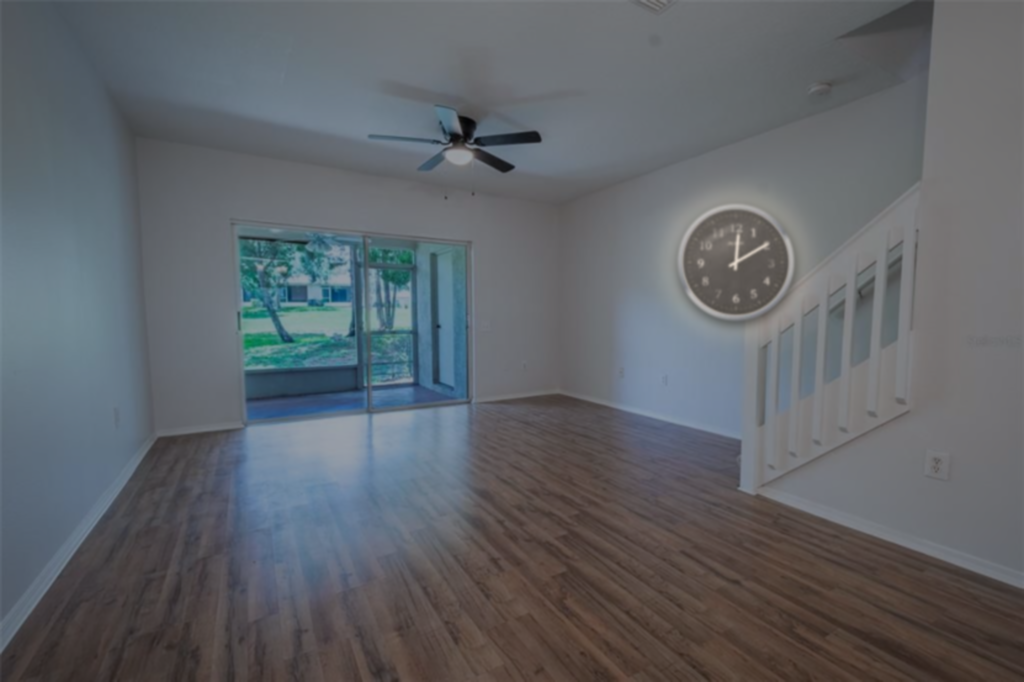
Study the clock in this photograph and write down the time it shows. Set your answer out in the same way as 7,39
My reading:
12,10
